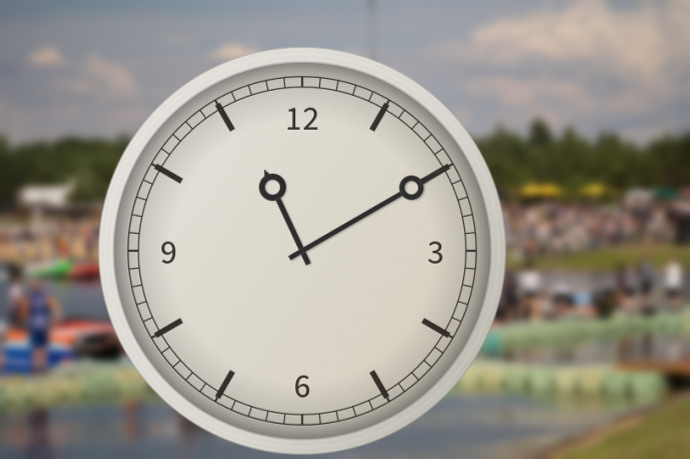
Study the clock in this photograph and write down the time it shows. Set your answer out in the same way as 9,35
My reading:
11,10
